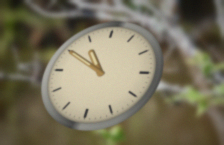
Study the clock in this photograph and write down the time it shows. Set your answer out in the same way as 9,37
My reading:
10,50
